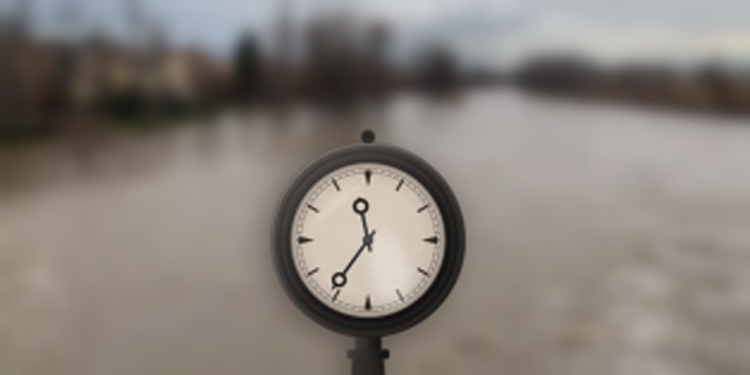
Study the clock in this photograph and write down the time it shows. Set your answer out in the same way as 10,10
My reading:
11,36
